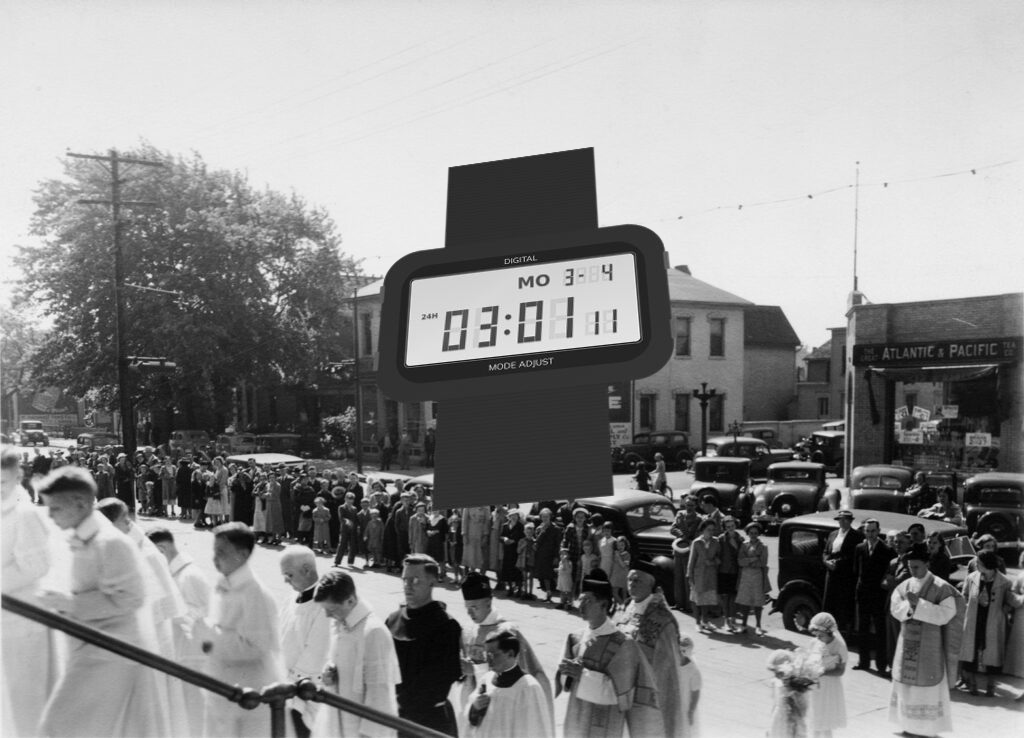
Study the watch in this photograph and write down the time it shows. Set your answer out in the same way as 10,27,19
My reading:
3,01,11
